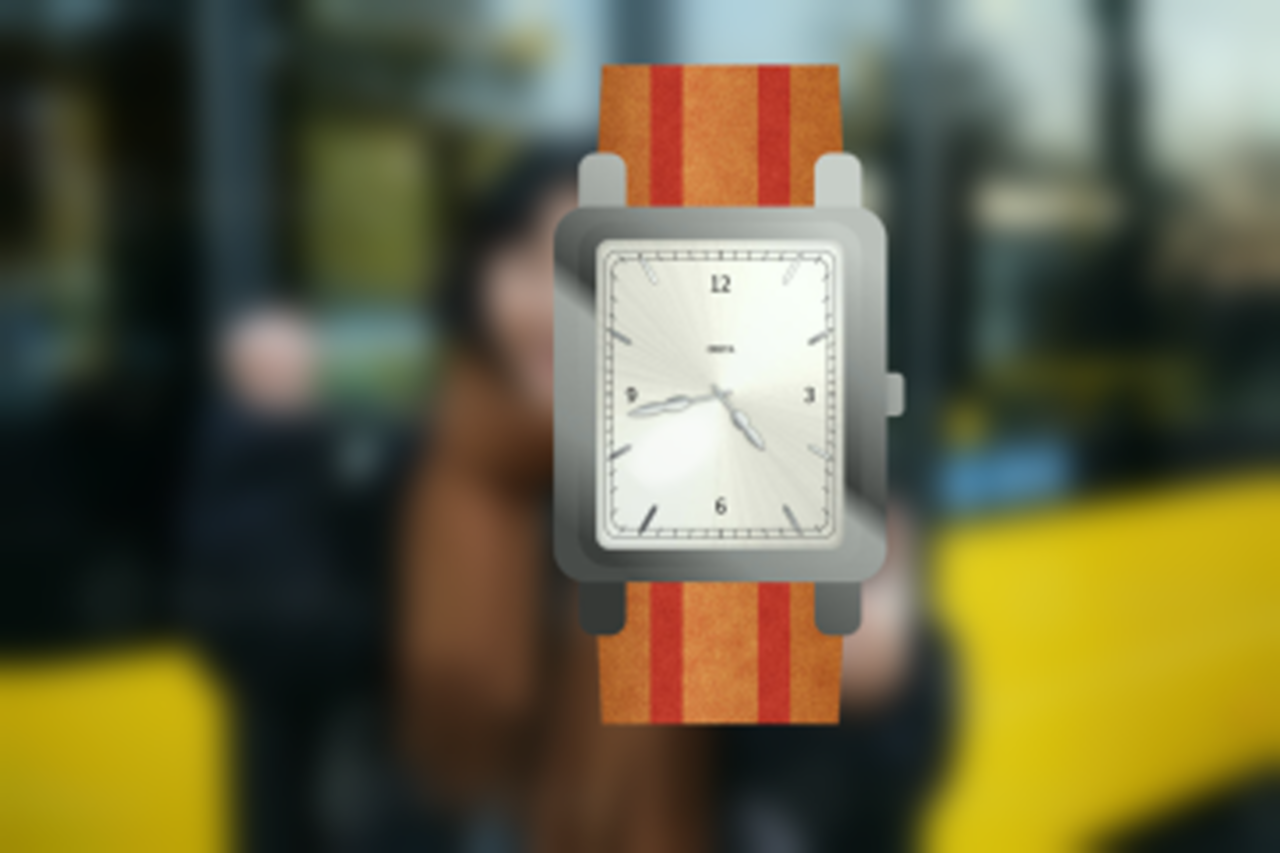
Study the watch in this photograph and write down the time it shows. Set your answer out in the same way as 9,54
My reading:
4,43
